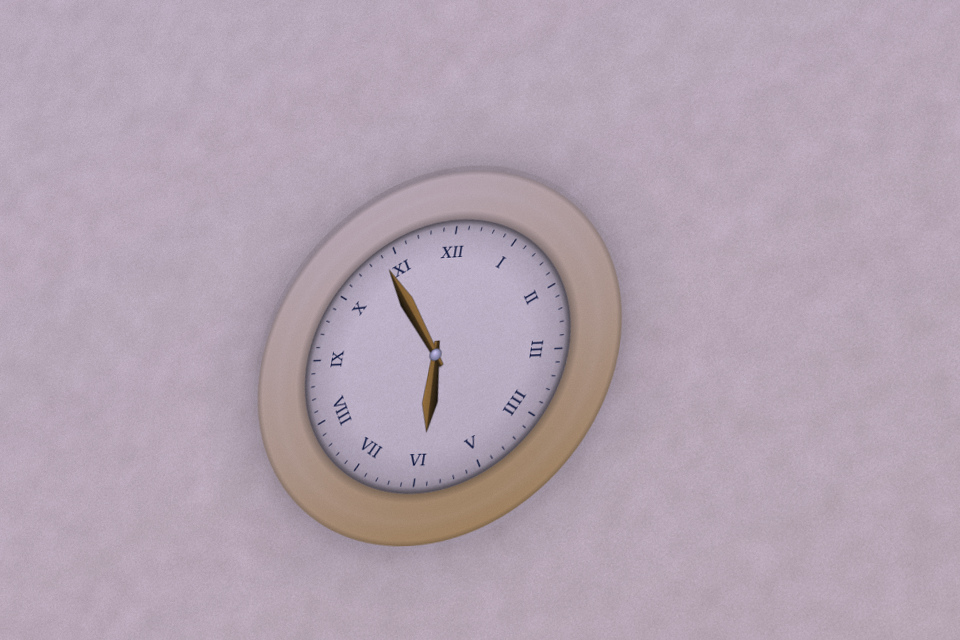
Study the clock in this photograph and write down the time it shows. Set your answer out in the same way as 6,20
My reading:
5,54
